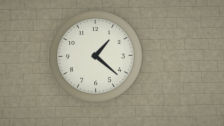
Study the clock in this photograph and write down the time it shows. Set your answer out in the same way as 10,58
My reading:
1,22
